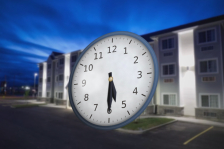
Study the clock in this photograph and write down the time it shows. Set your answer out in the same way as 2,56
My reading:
5,30
